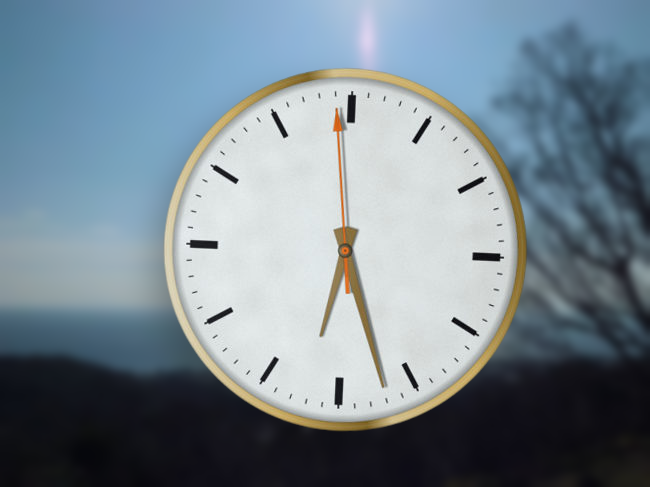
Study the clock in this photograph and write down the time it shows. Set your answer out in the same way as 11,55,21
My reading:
6,26,59
